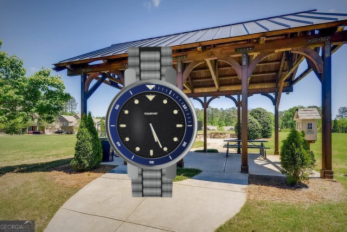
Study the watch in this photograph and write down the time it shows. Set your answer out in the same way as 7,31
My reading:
5,26
